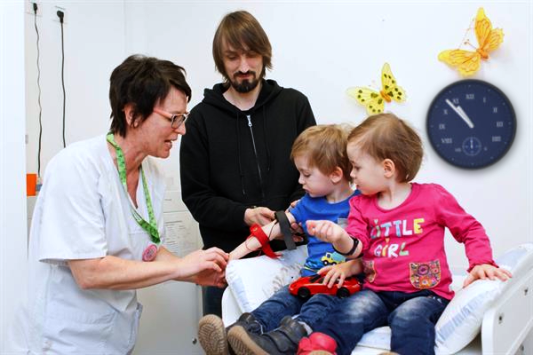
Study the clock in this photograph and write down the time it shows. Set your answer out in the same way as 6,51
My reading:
10,53
